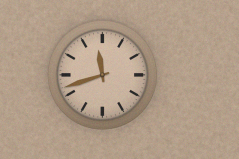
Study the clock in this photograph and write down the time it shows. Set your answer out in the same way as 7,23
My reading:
11,42
